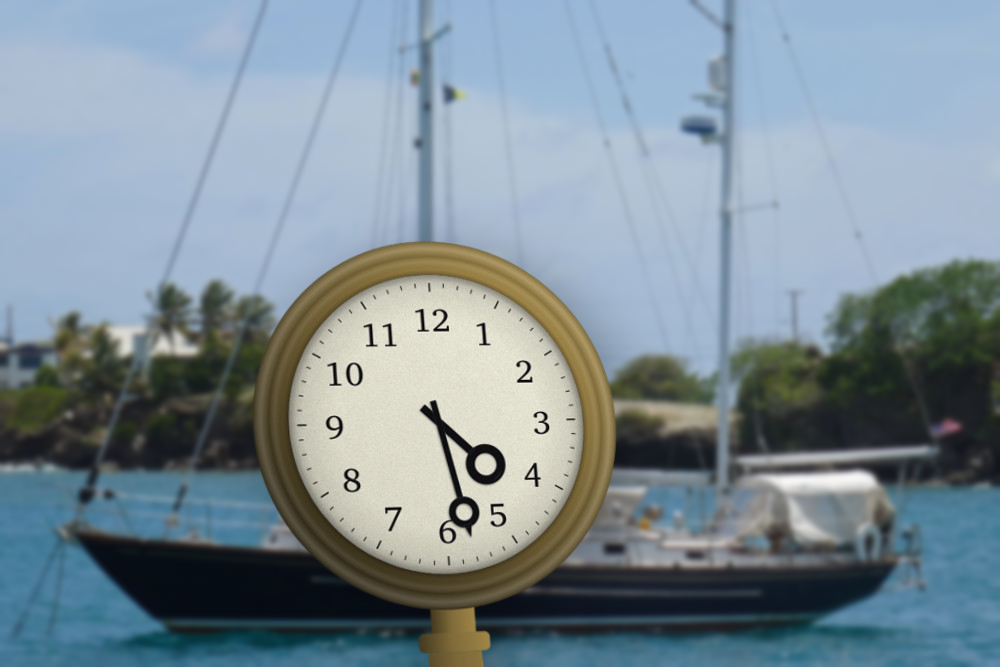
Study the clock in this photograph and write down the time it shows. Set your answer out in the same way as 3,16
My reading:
4,28
